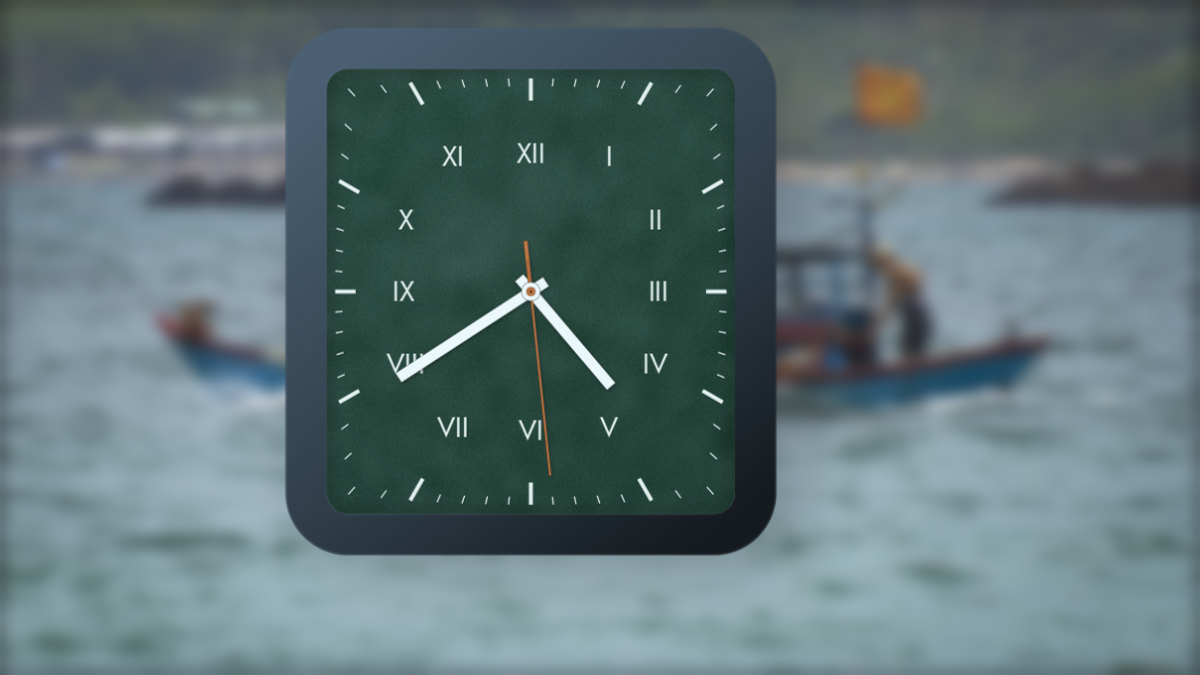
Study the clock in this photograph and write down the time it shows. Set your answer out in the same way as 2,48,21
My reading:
4,39,29
